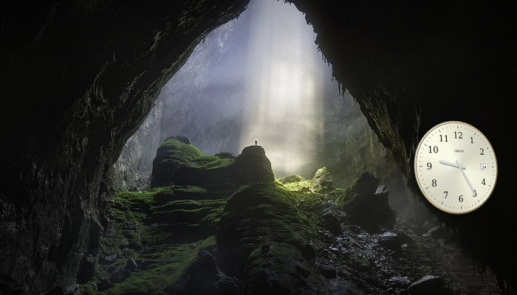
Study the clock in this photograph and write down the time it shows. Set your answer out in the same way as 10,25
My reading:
9,25
